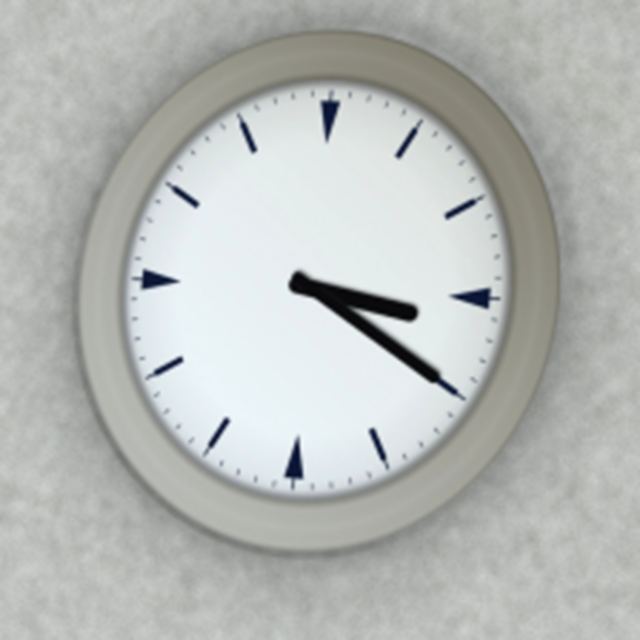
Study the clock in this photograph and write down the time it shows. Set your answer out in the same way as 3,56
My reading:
3,20
